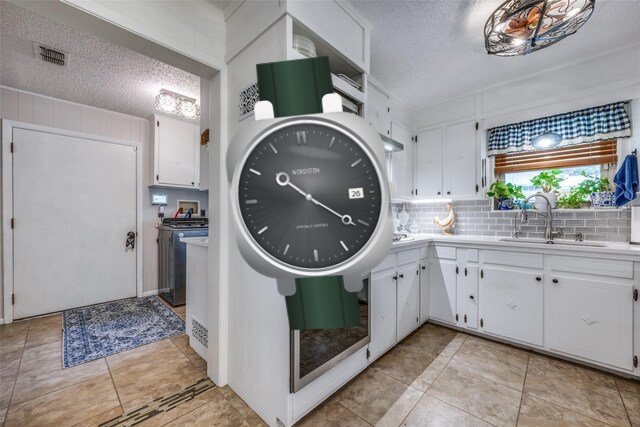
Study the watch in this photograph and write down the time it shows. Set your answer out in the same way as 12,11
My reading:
10,21
